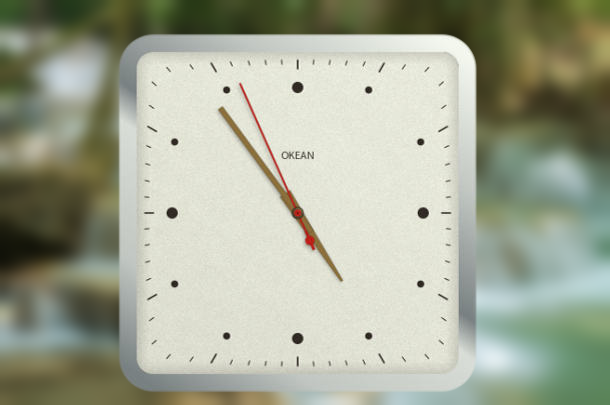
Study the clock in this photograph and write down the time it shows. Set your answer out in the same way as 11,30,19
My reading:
4,53,56
